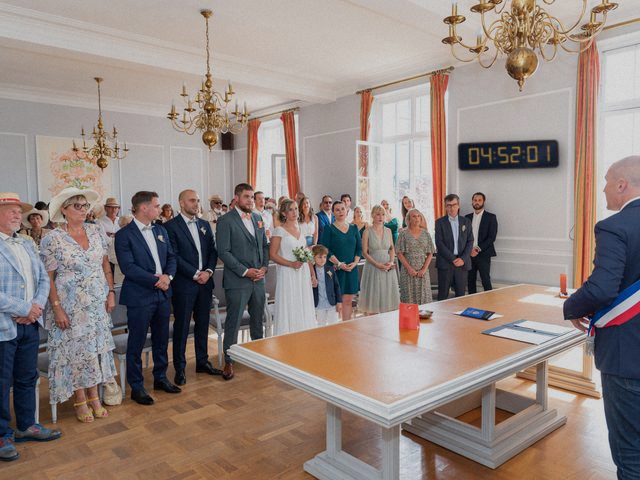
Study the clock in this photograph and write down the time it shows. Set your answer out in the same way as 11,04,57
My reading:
4,52,01
